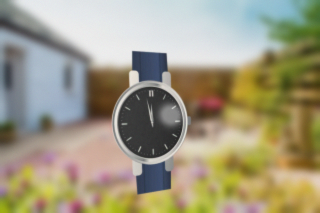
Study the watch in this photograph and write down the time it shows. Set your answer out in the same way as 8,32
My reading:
11,58
